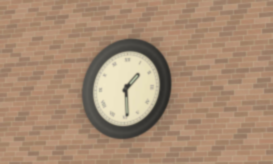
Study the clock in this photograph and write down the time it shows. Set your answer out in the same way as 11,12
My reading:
1,29
